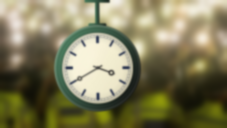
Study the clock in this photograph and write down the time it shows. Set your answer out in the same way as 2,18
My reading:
3,40
